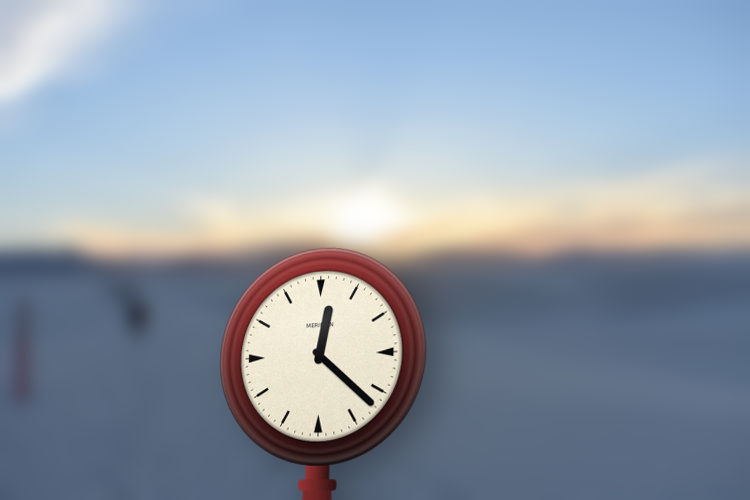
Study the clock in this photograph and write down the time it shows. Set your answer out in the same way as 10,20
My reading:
12,22
